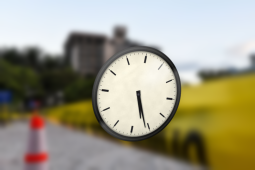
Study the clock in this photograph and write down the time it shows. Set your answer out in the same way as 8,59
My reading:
5,26
